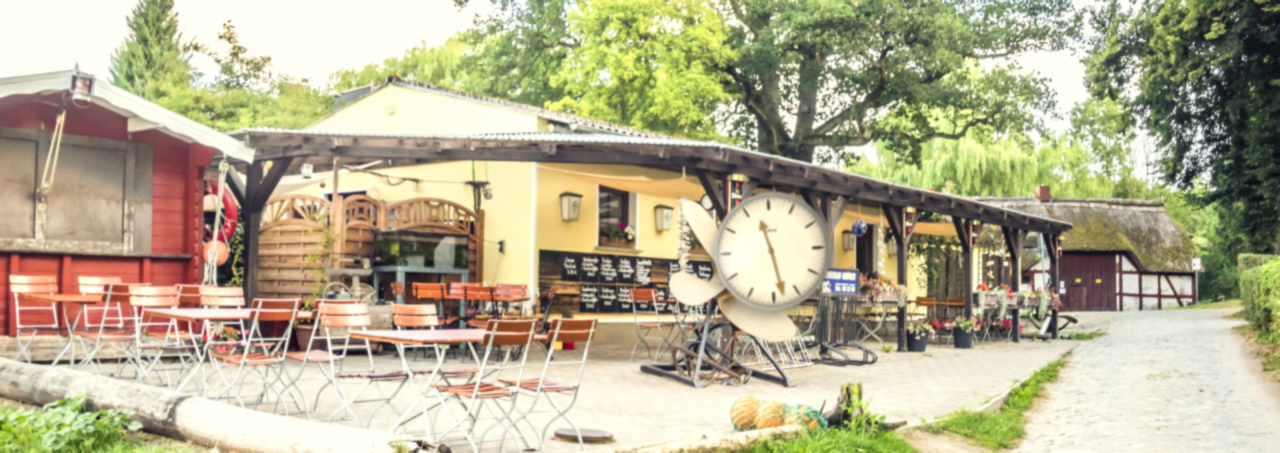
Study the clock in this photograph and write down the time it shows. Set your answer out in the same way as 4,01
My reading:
11,28
